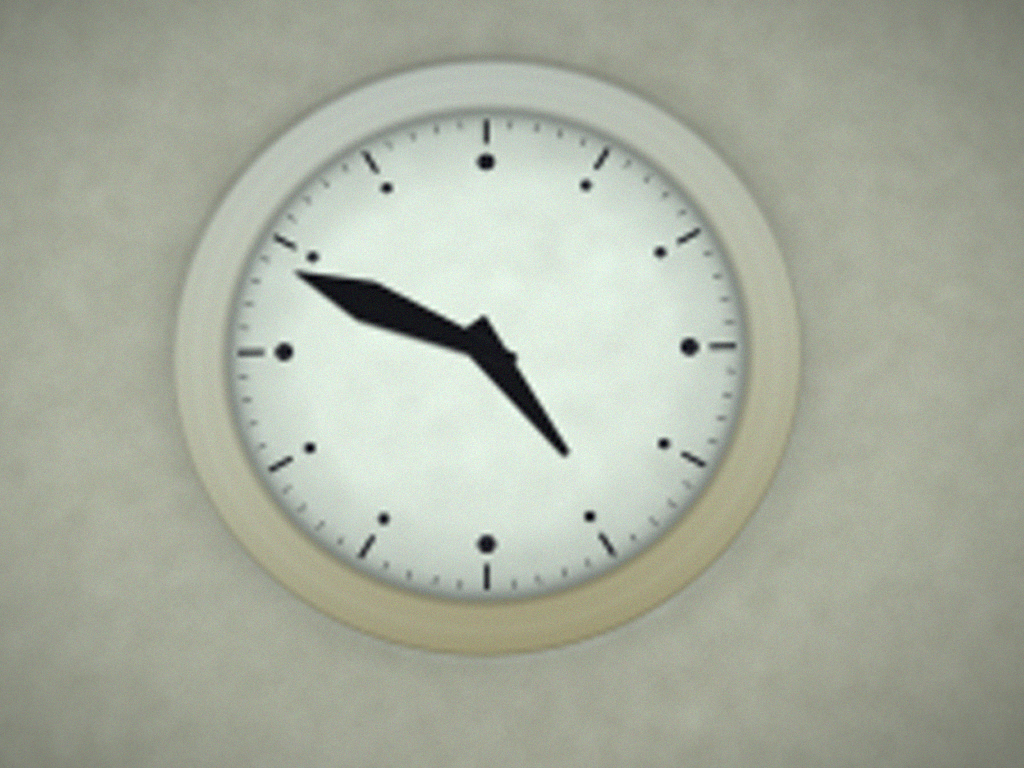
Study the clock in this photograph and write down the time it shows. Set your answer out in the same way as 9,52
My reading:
4,49
